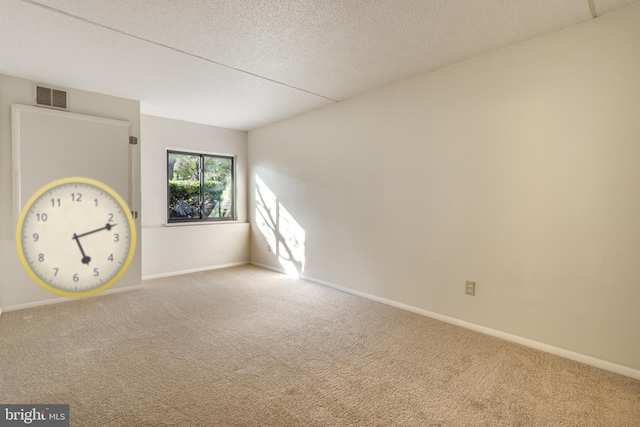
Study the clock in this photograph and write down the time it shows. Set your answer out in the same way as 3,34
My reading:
5,12
